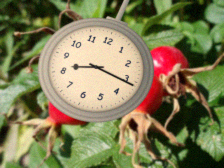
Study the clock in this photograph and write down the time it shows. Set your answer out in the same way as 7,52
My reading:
8,16
